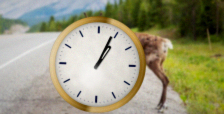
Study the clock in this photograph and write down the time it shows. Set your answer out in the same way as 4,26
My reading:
1,04
